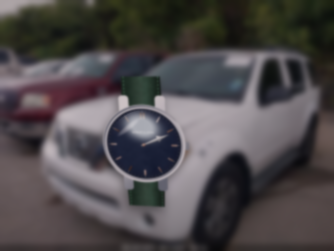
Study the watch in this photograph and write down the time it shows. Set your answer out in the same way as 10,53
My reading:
2,11
